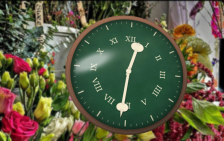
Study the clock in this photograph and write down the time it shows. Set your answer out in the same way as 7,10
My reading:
12,31
